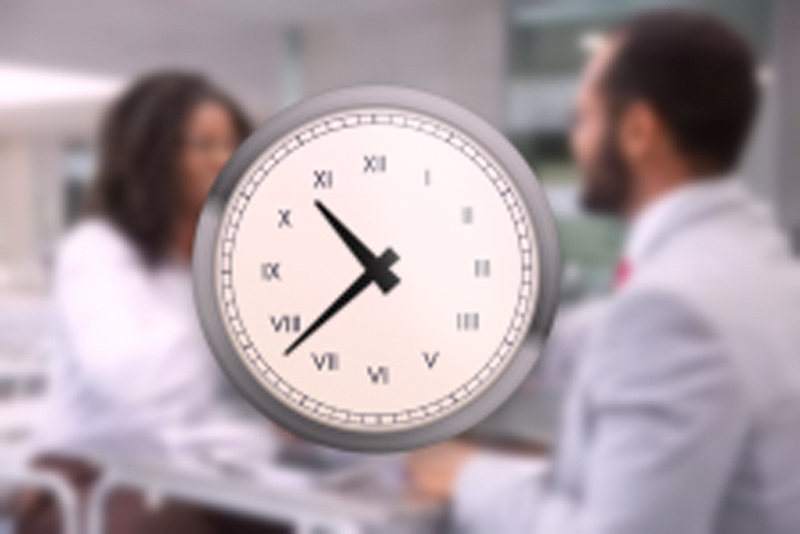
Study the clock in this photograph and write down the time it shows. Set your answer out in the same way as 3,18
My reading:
10,38
